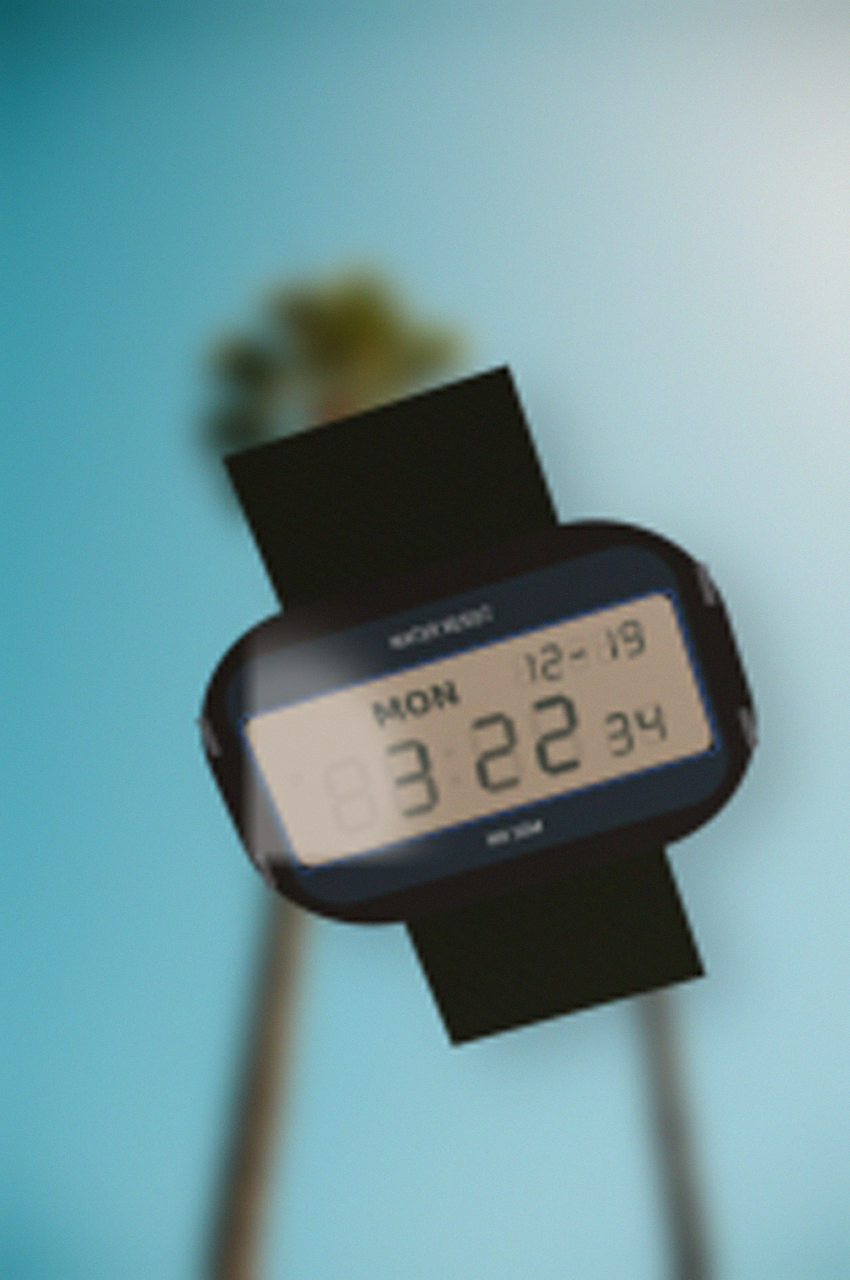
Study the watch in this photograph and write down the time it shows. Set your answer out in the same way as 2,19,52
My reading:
3,22,34
